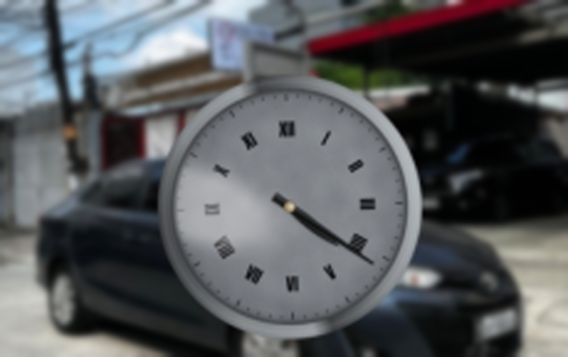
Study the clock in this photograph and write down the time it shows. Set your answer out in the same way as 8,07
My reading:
4,21
